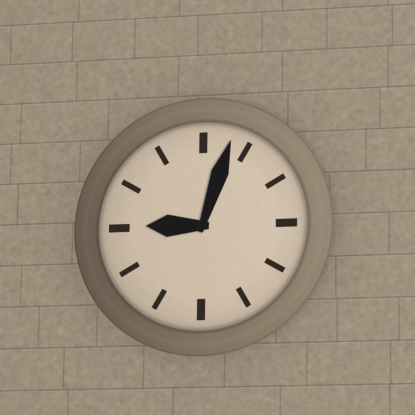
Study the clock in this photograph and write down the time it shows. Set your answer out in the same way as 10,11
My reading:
9,03
